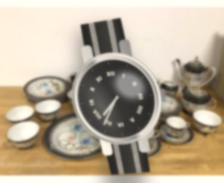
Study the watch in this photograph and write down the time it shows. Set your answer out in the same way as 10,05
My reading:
7,36
